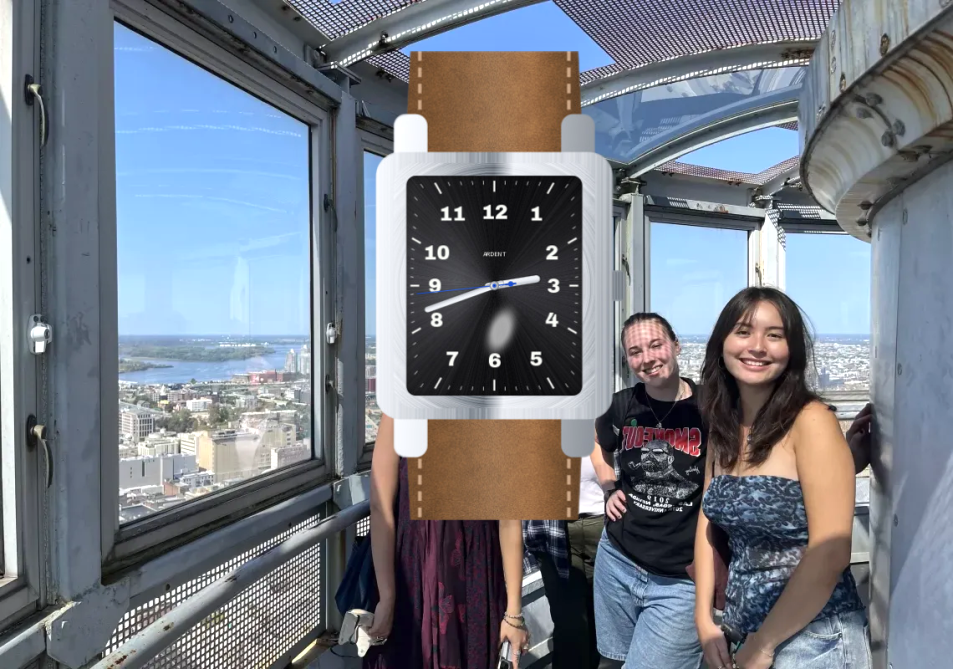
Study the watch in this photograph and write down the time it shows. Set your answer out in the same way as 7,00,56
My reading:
2,41,44
